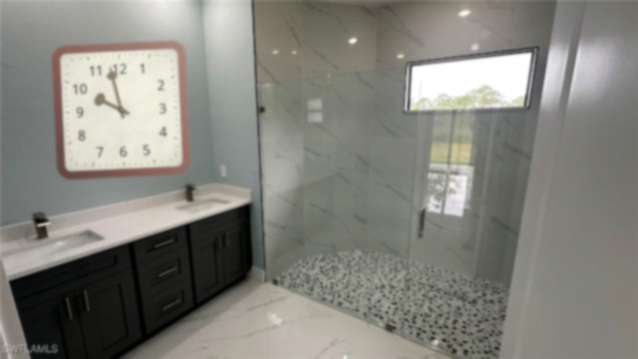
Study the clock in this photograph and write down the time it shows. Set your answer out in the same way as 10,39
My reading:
9,58
